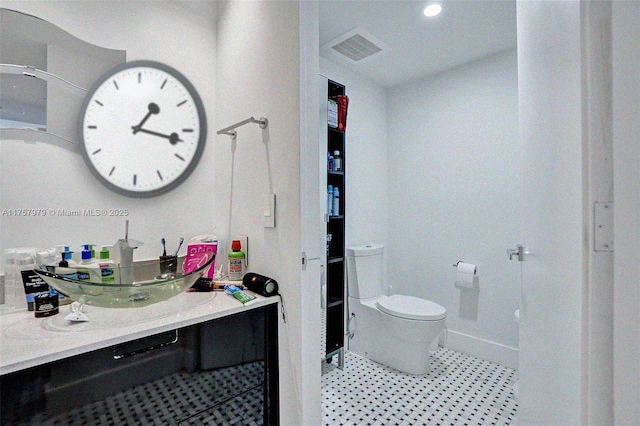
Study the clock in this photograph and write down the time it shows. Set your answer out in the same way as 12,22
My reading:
1,17
